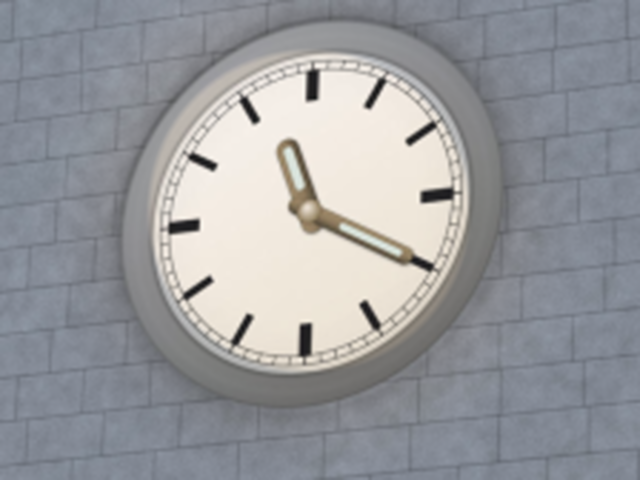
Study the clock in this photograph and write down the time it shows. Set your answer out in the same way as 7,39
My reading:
11,20
